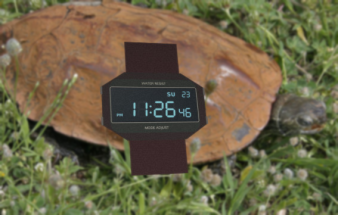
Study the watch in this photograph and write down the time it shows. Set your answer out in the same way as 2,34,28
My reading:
11,26,46
